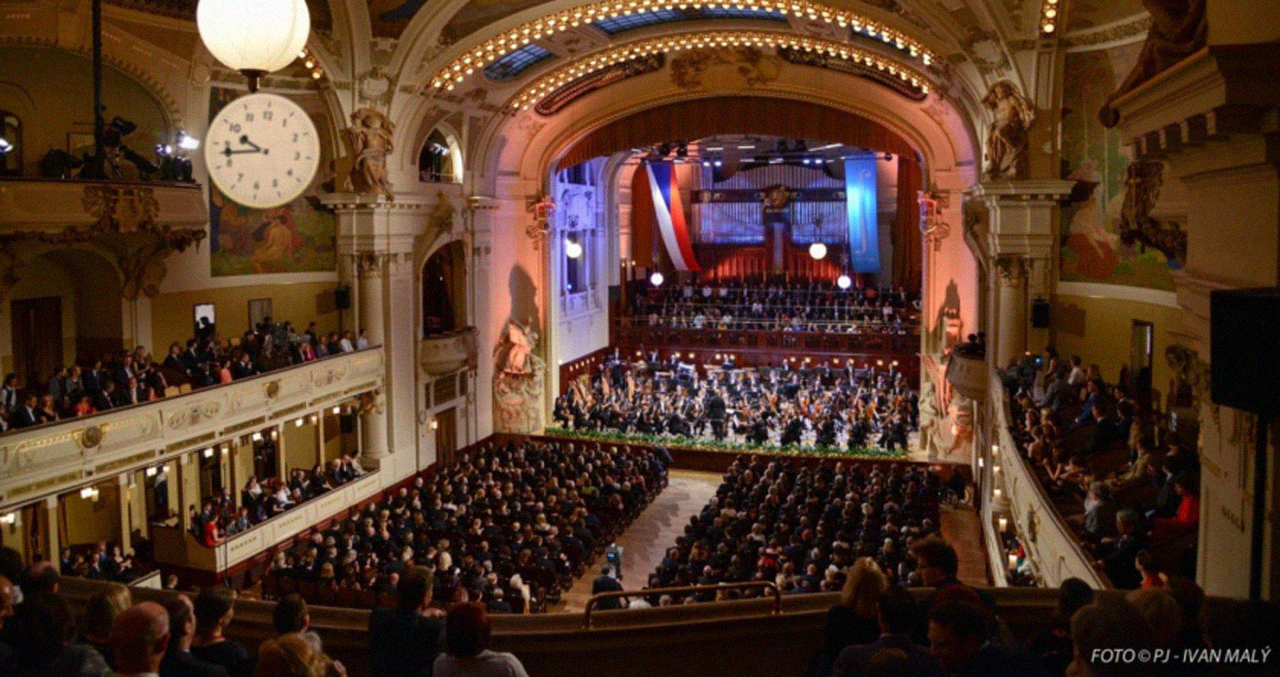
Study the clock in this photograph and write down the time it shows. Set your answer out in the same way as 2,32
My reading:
9,43
